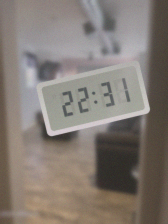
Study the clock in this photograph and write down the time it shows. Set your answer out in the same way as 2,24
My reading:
22,31
